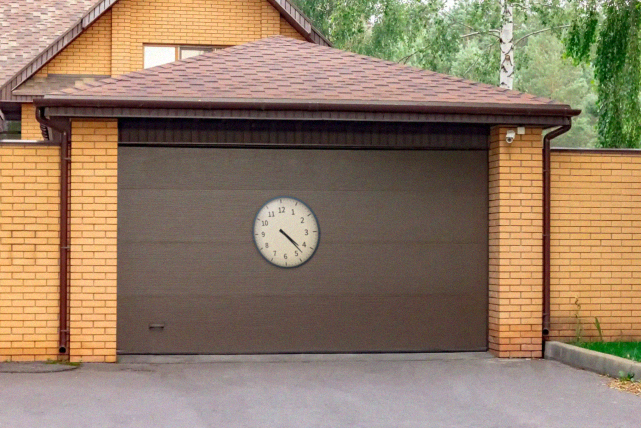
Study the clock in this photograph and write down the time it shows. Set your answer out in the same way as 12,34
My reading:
4,23
